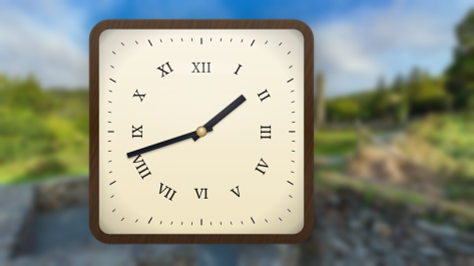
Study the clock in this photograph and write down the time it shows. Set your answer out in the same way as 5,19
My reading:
1,42
